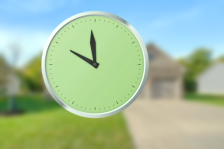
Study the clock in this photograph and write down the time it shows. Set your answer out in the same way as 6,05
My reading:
9,59
